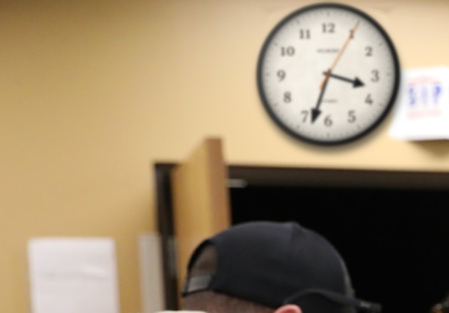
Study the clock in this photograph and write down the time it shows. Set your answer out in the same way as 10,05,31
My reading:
3,33,05
